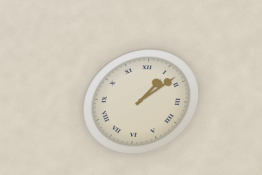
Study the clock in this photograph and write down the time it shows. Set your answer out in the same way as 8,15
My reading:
1,08
